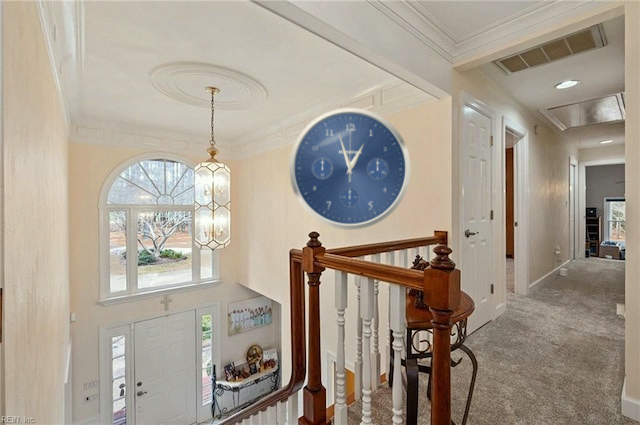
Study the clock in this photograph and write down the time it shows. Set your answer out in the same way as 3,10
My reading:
12,57
